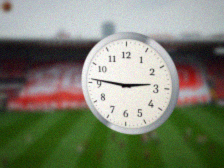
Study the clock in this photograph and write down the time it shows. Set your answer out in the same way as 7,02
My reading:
2,46
